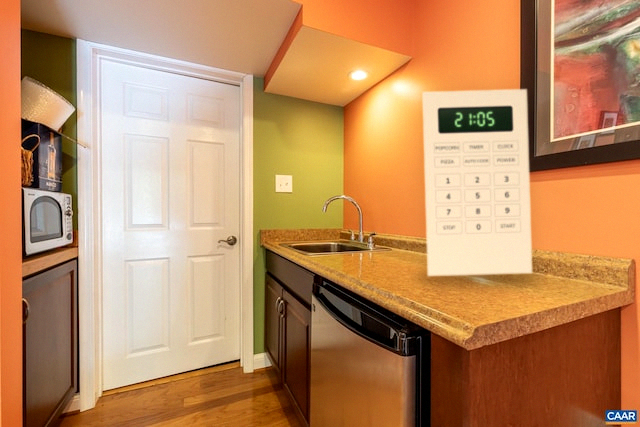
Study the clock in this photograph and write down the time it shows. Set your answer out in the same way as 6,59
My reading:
21,05
